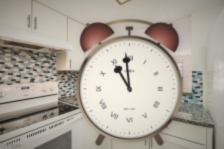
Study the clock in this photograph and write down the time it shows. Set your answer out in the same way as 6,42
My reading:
10,59
